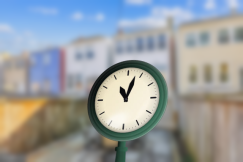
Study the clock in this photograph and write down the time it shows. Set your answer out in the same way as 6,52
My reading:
11,03
